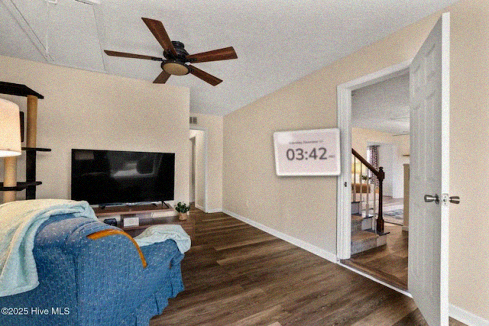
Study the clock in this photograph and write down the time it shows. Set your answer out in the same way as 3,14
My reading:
3,42
